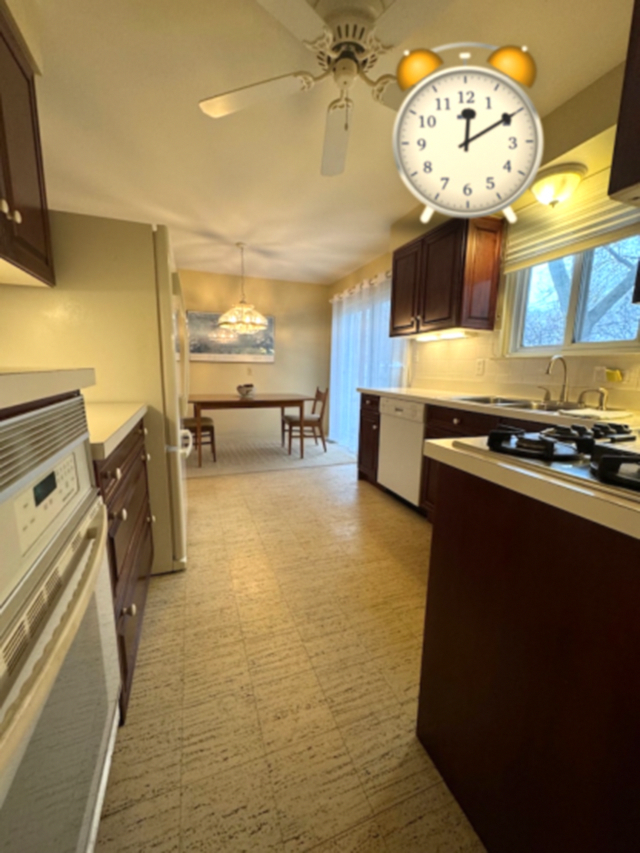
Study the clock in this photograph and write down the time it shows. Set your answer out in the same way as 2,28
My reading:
12,10
